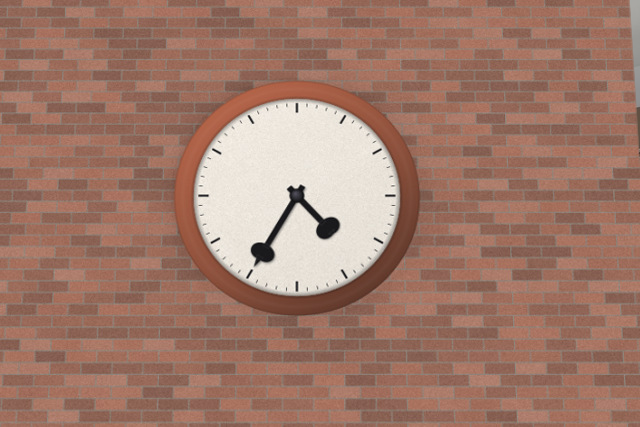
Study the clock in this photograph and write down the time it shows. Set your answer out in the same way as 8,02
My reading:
4,35
